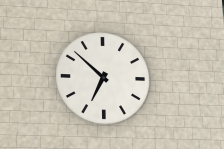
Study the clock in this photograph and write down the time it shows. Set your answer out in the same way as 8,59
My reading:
6,52
